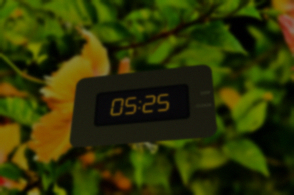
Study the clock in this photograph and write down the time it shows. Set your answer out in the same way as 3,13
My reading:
5,25
